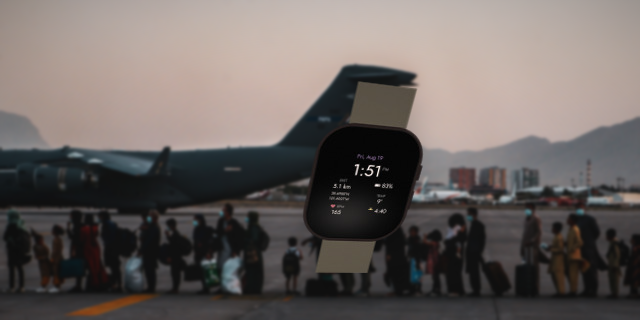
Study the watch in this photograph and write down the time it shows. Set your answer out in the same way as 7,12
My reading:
1,51
